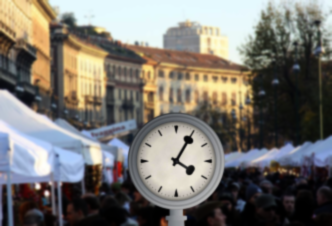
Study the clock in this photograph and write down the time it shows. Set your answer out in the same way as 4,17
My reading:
4,05
